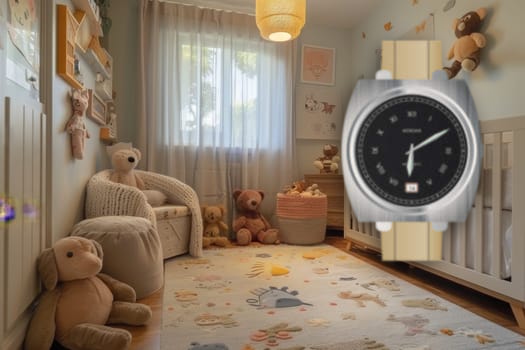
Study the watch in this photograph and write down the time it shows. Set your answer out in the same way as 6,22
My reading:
6,10
